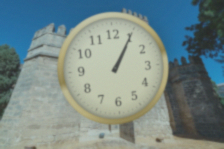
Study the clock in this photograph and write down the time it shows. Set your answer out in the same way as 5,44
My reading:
1,05
